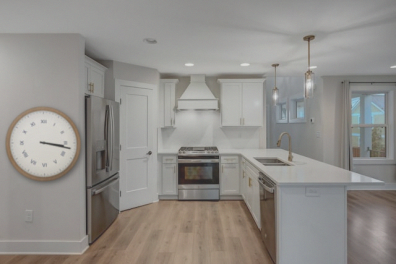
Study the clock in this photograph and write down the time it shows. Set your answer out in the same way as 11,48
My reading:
3,17
